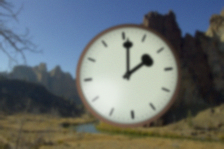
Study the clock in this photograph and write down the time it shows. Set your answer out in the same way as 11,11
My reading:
2,01
